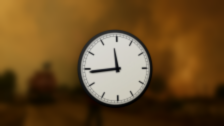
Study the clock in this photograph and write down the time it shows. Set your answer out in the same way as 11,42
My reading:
11,44
